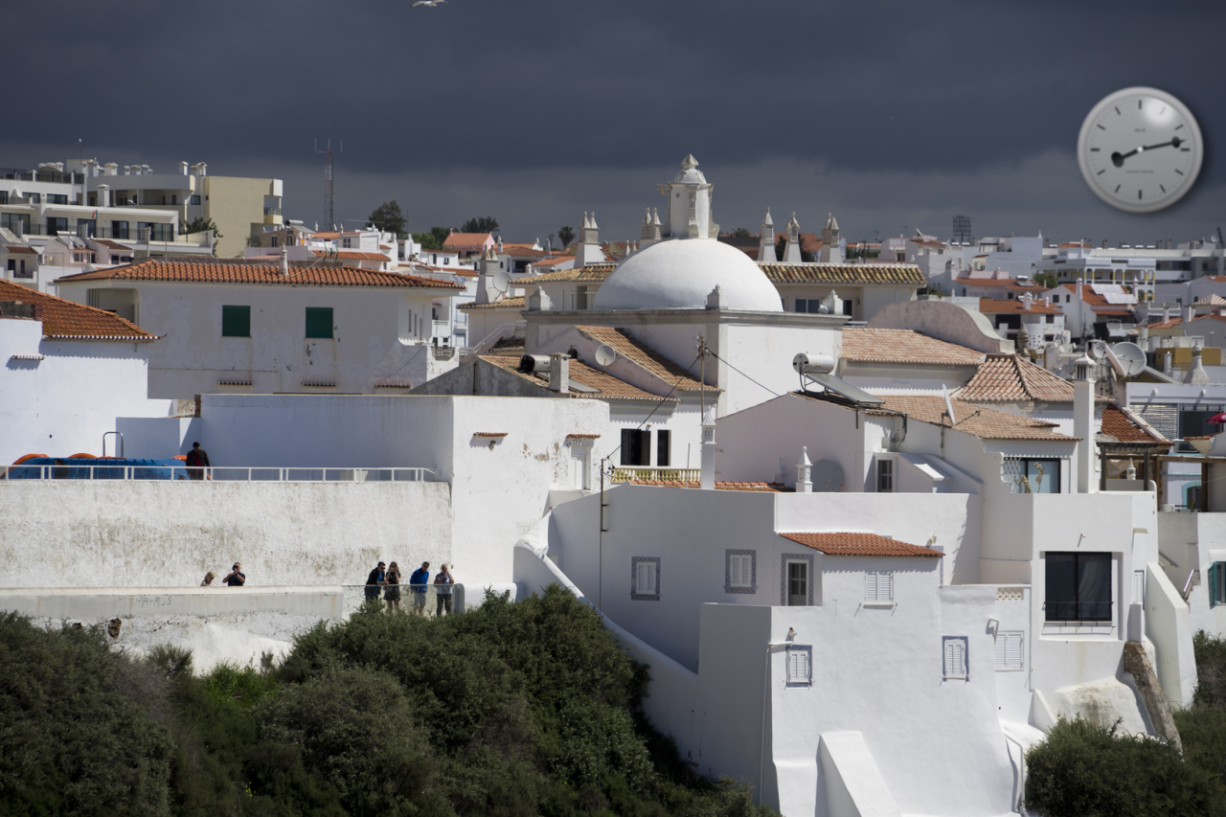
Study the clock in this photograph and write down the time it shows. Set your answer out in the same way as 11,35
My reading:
8,13
